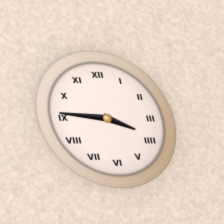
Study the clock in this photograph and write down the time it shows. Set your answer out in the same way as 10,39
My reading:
3,46
